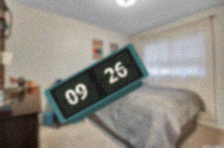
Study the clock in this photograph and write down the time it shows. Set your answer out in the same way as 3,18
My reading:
9,26
